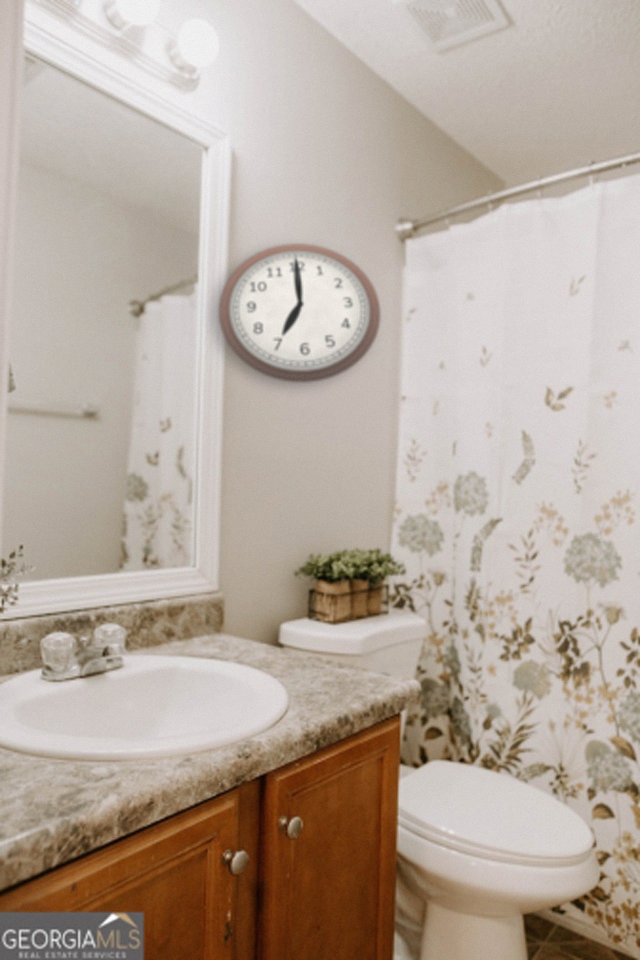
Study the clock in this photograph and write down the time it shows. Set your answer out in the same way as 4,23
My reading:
7,00
